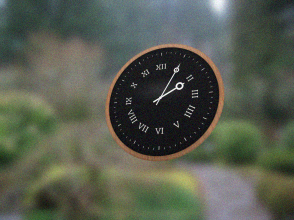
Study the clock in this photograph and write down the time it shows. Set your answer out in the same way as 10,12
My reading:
2,05
